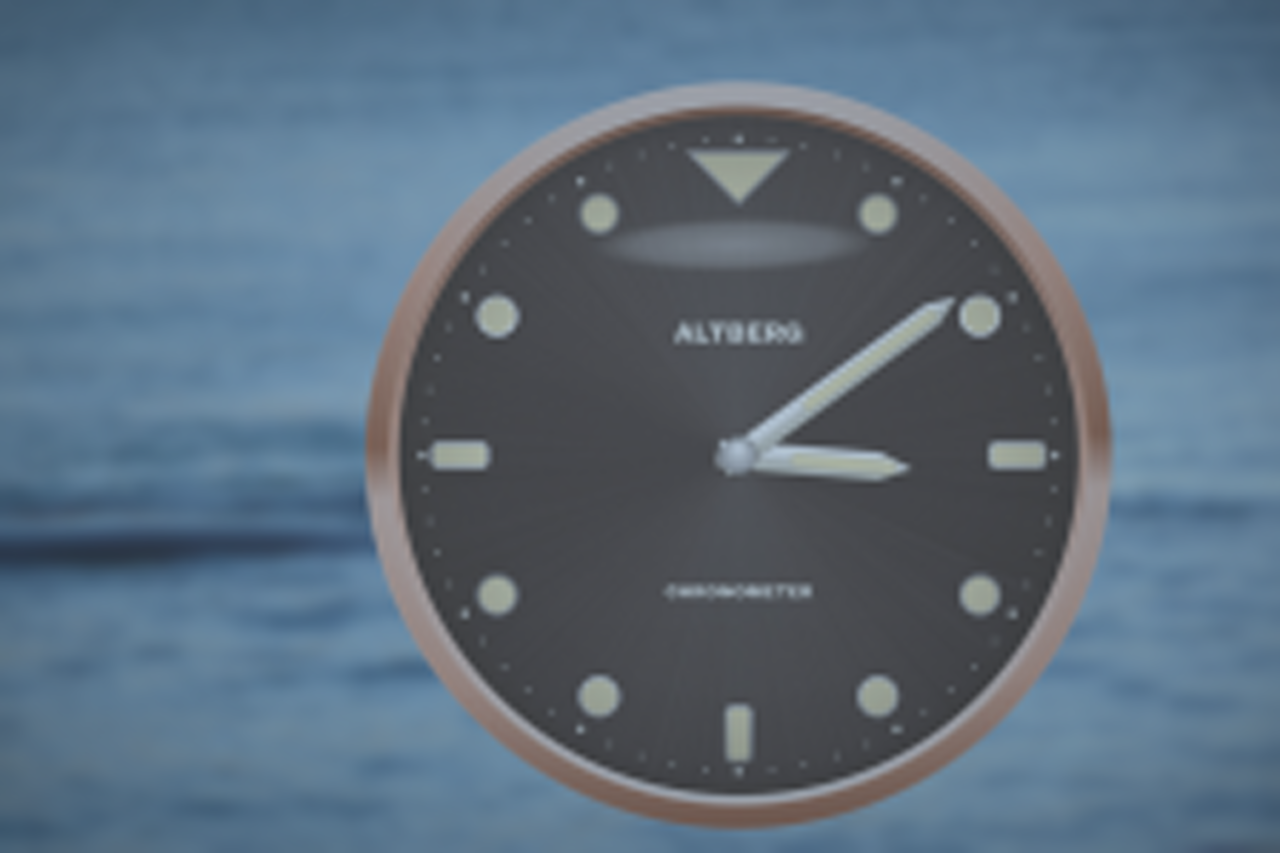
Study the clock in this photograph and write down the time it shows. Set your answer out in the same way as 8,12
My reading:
3,09
